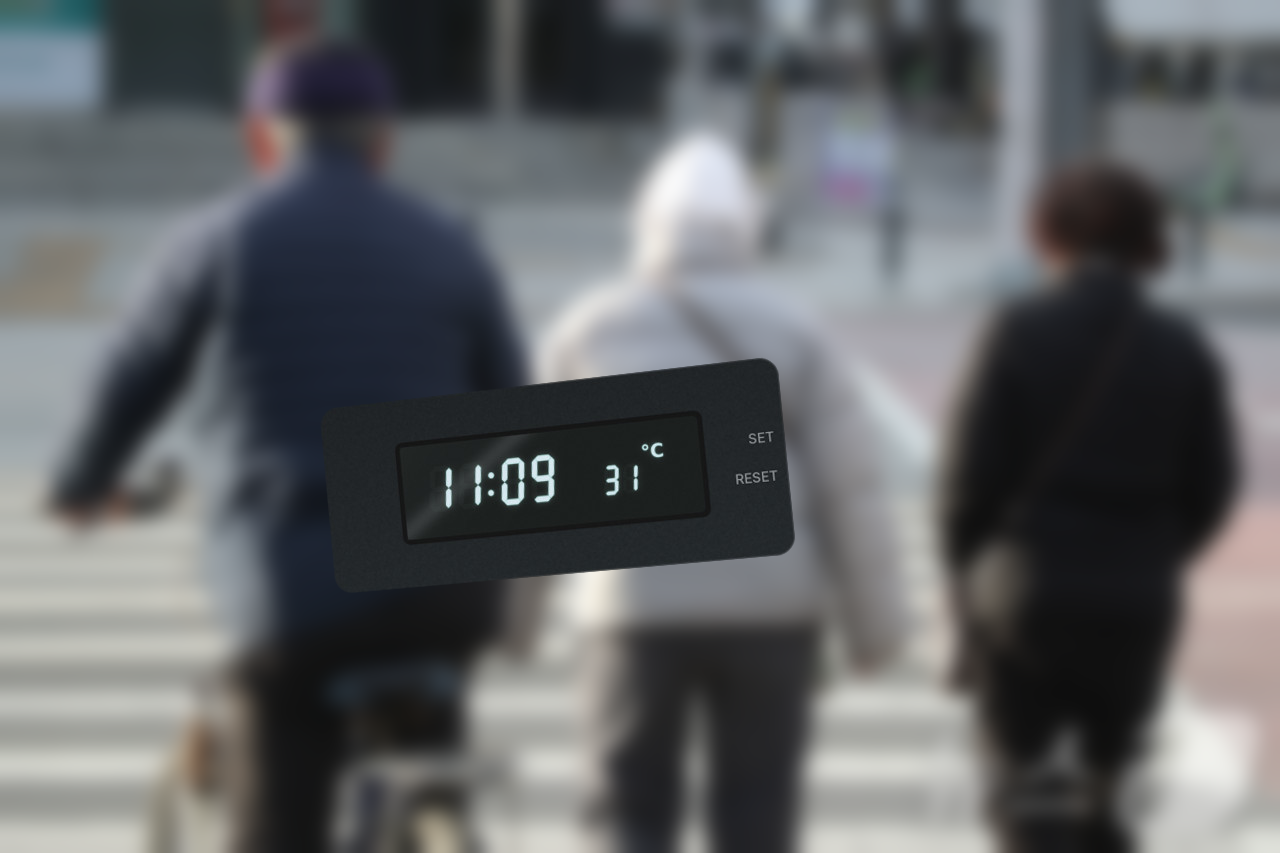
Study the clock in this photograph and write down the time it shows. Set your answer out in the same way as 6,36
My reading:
11,09
